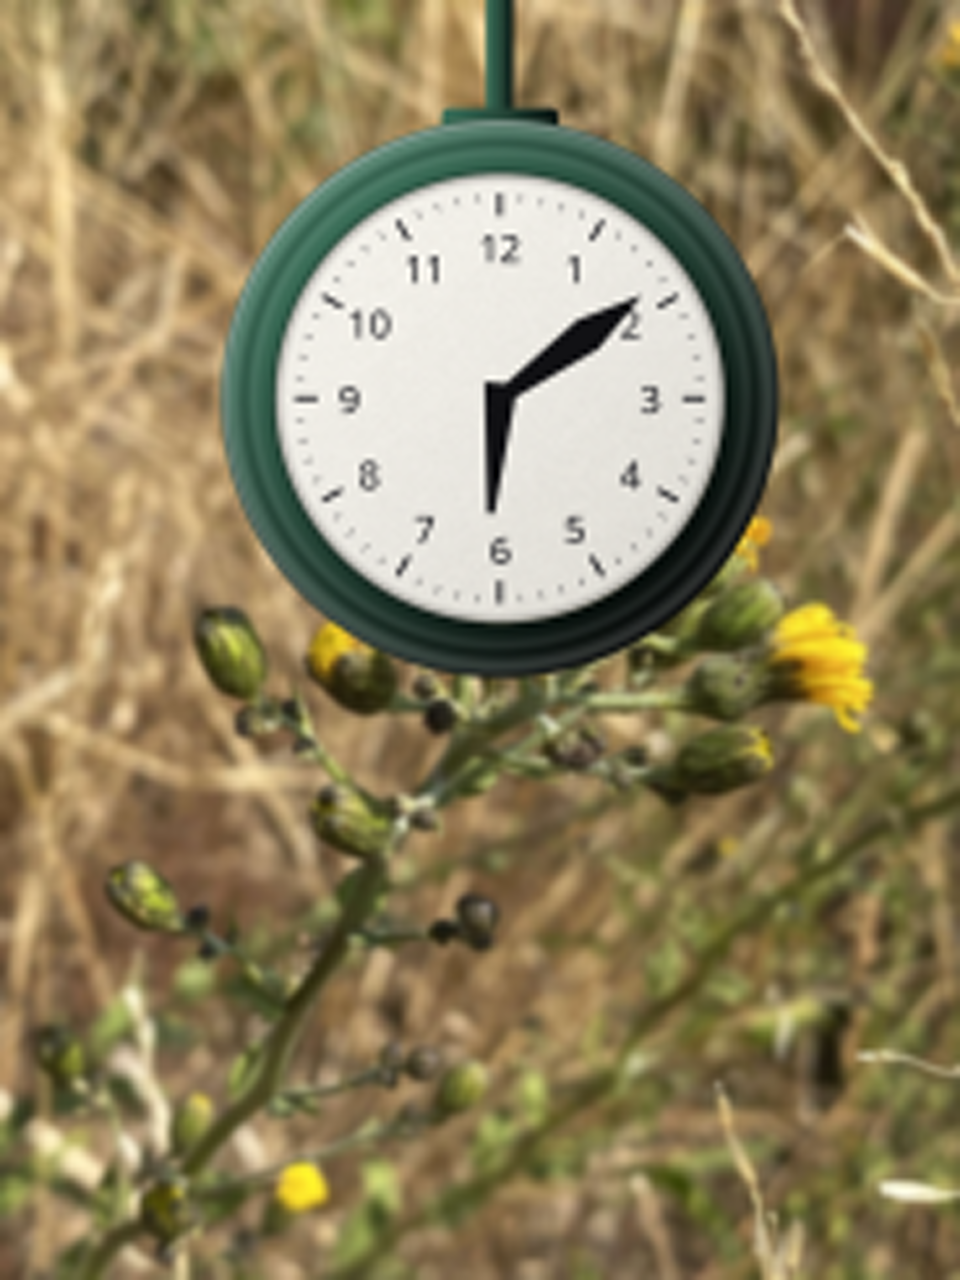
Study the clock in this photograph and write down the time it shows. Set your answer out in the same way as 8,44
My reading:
6,09
